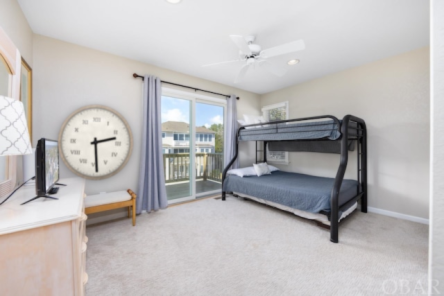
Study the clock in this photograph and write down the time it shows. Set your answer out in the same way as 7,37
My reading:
2,29
